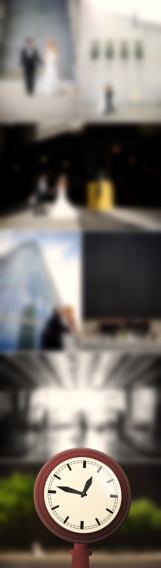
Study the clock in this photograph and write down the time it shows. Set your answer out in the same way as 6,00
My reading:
12,47
